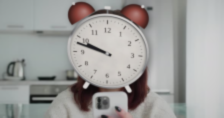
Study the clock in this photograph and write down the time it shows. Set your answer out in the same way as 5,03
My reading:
9,48
